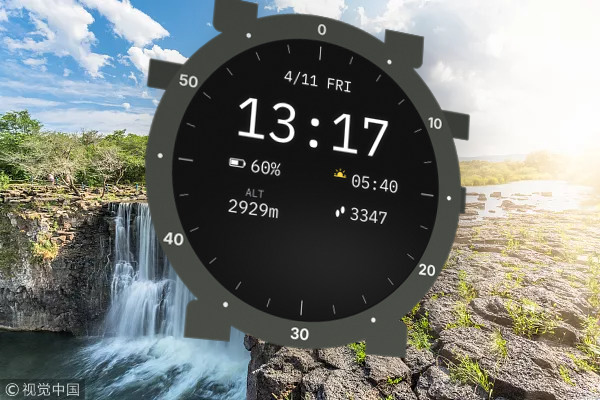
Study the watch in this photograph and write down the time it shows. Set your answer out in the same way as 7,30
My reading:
13,17
